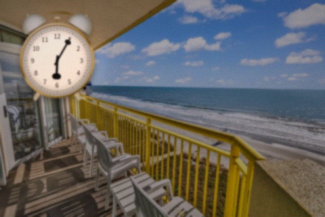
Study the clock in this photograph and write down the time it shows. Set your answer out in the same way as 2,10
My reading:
6,05
